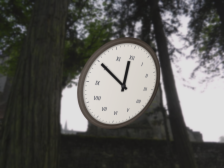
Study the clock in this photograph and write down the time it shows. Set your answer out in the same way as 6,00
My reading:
11,50
